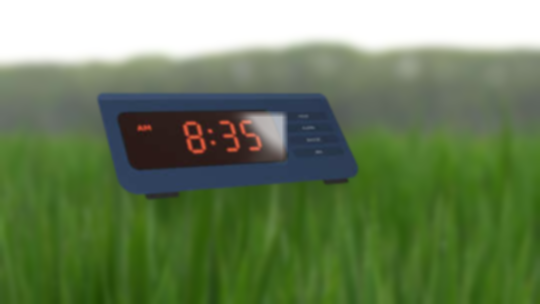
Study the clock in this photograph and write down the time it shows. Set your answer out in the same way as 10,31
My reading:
8,35
